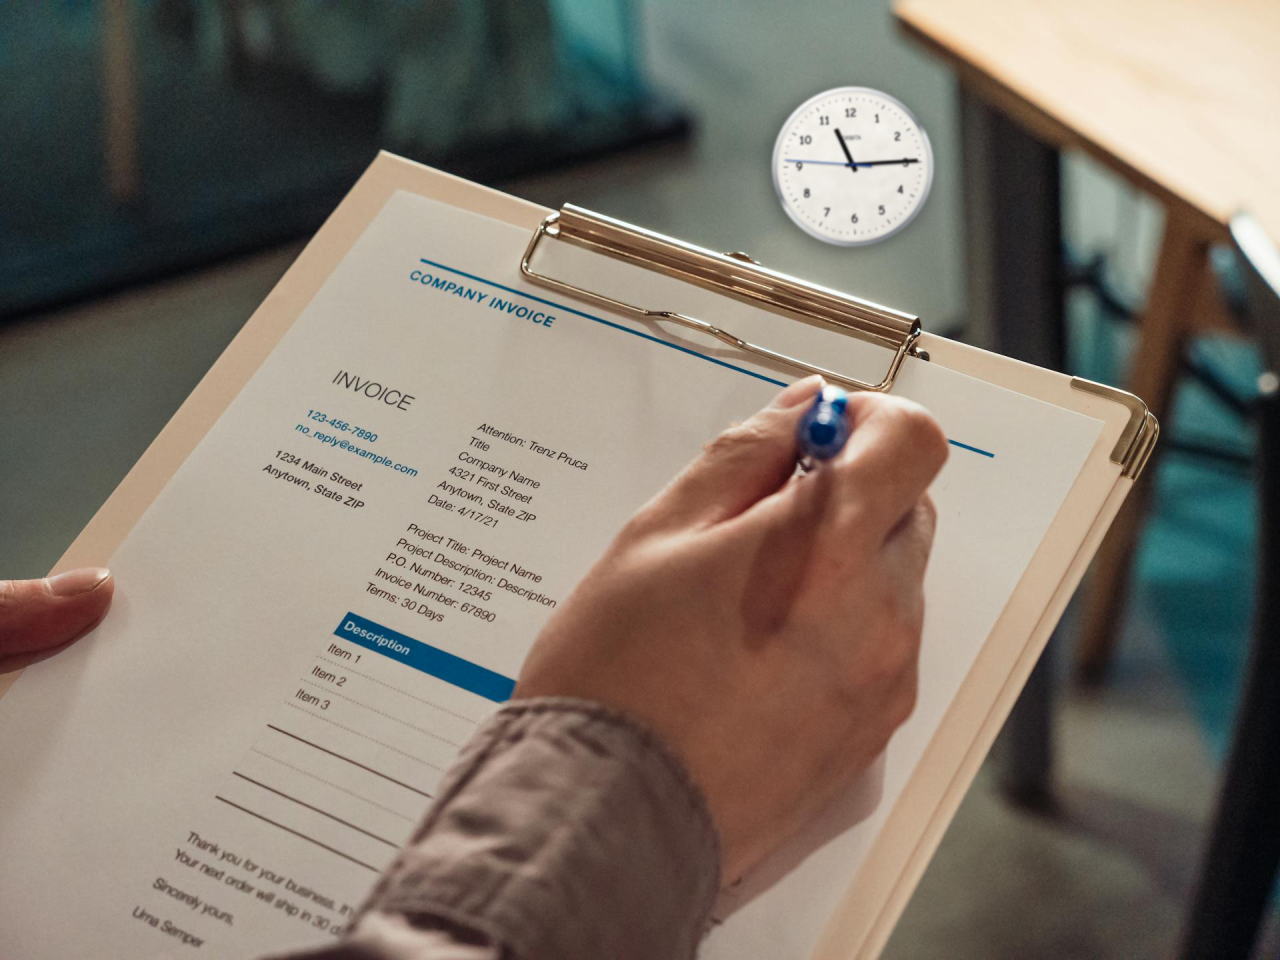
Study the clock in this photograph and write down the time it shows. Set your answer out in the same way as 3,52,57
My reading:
11,14,46
